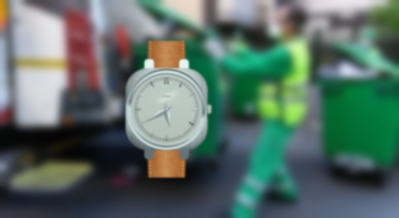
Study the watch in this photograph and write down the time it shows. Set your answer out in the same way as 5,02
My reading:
5,40
